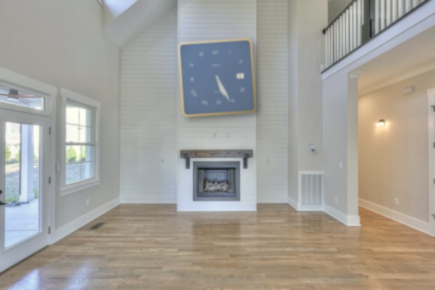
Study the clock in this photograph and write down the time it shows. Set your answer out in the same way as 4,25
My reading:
5,26
